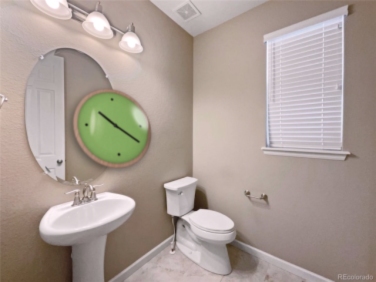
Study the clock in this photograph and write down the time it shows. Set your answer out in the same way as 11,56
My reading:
10,21
